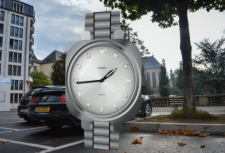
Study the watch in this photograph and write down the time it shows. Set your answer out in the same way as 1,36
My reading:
1,44
